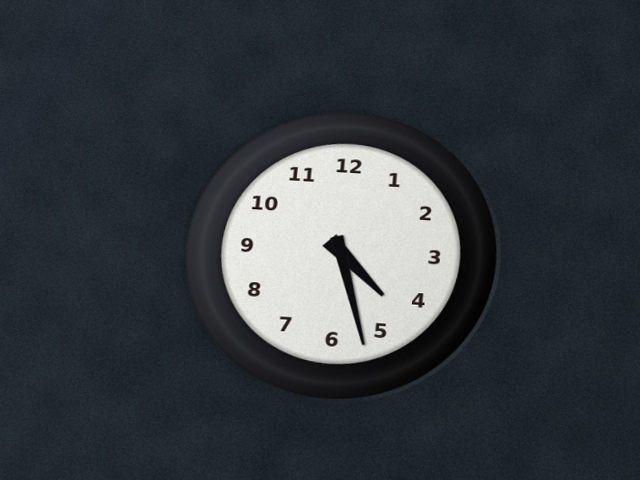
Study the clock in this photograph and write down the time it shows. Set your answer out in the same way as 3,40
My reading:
4,27
